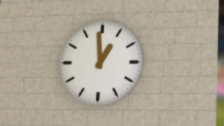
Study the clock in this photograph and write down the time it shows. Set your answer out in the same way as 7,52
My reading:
12,59
